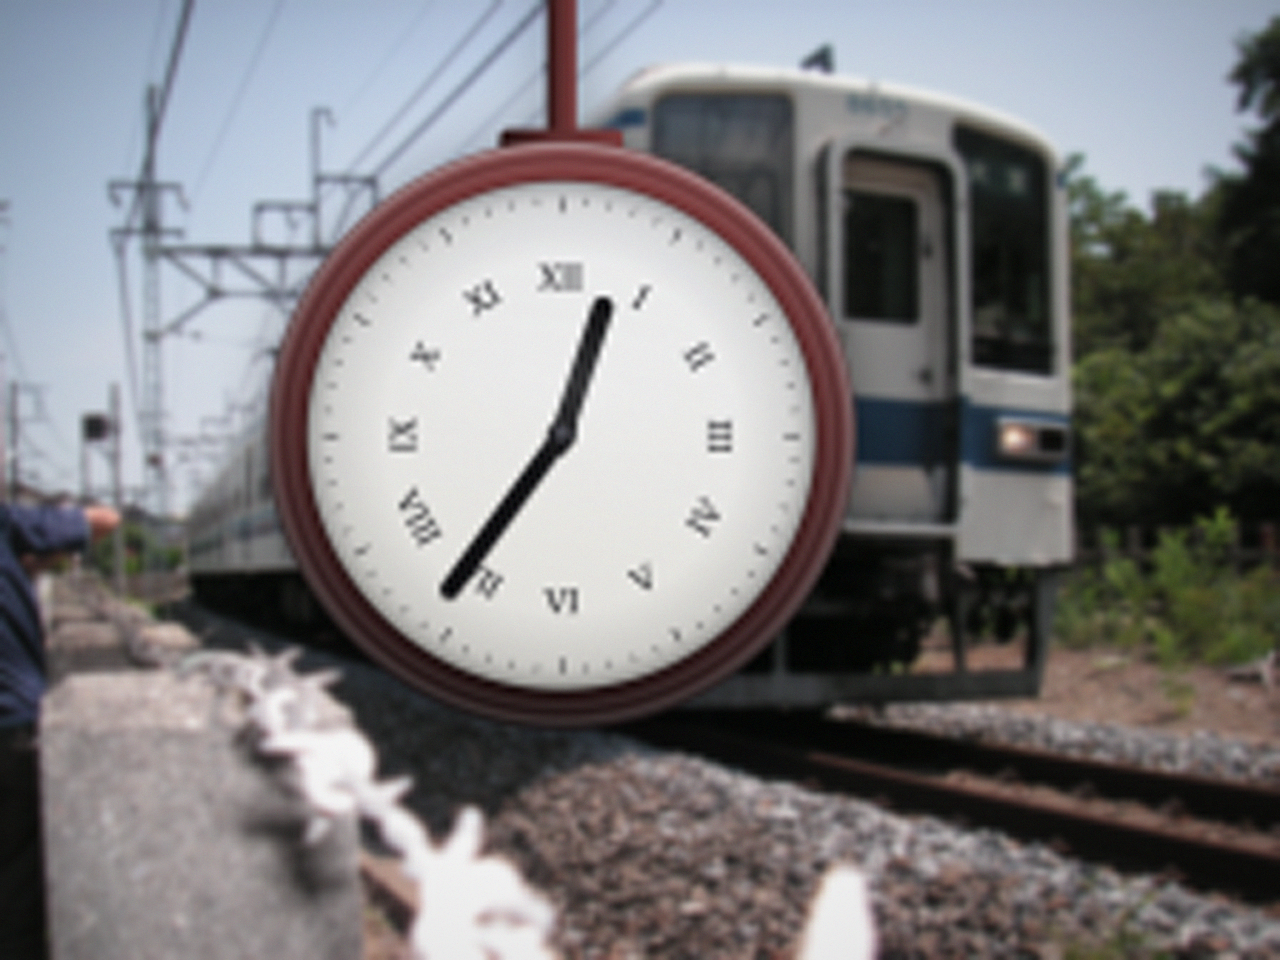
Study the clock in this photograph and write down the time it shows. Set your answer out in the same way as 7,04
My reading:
12,36
